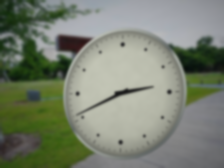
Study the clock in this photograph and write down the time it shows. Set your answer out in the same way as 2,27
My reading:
2,41
